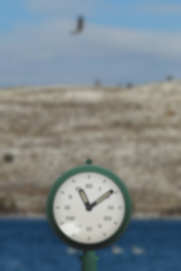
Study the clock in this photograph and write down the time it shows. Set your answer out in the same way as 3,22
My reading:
11,09
